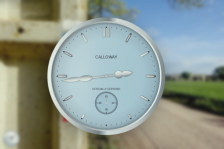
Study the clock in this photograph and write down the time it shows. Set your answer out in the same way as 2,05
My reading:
2,44
